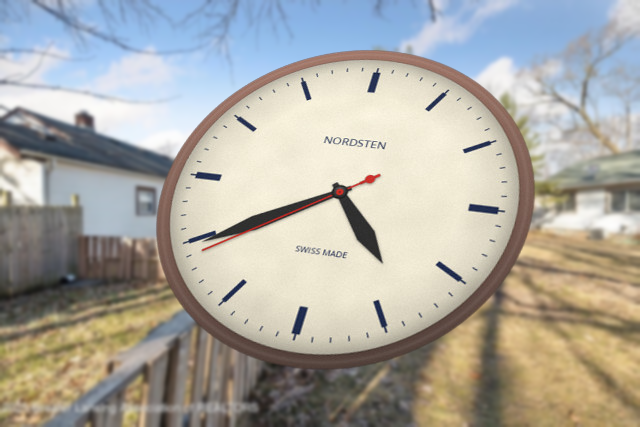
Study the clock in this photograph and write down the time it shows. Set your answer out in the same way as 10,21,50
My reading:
4,39,39
